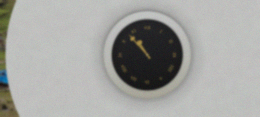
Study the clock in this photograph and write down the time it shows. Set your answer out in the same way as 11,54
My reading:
10,53
